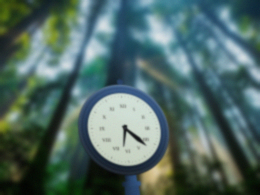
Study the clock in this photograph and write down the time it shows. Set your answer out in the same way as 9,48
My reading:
6,22
